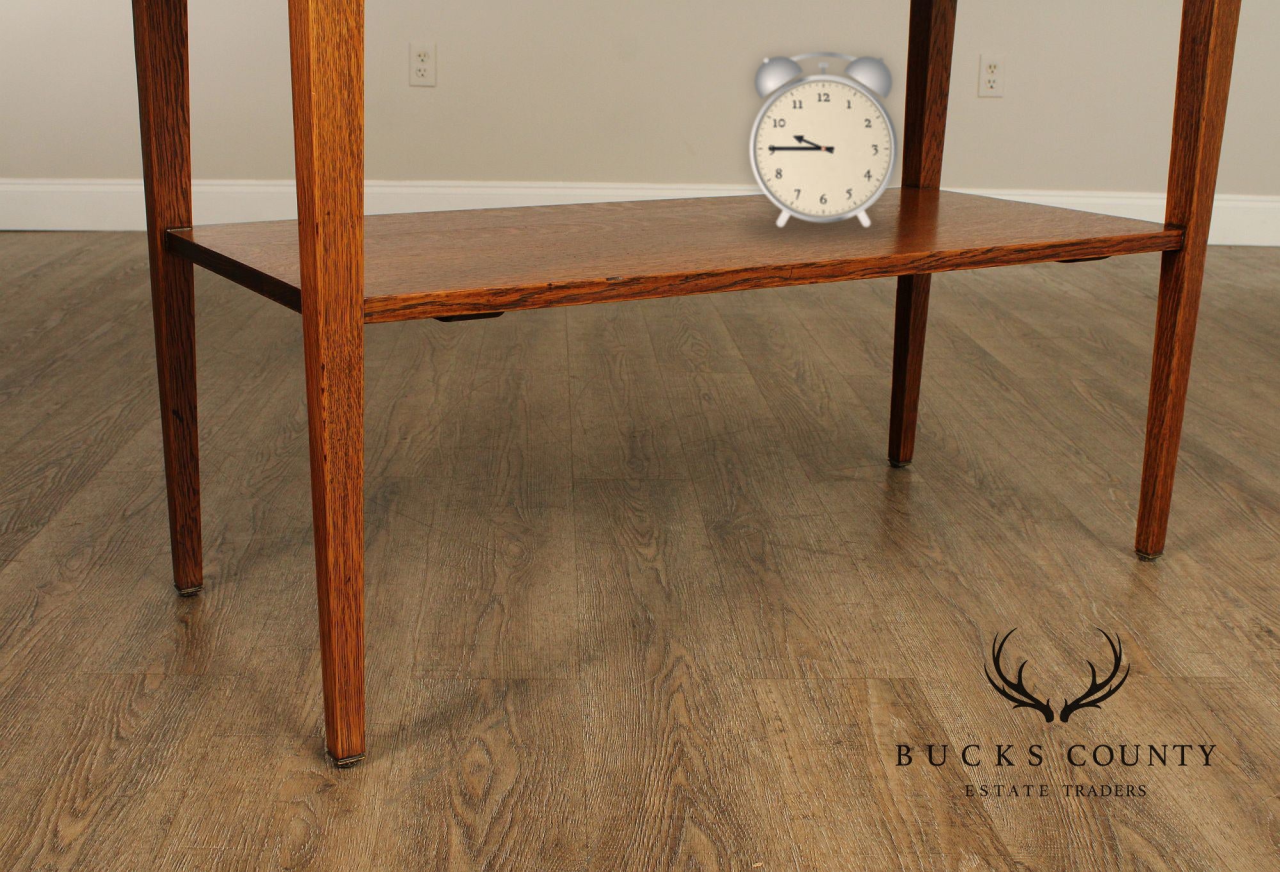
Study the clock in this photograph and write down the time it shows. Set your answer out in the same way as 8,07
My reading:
9,45
